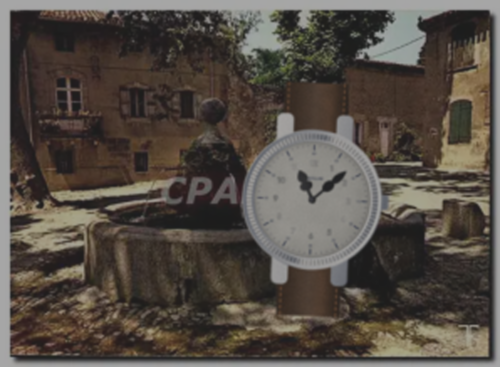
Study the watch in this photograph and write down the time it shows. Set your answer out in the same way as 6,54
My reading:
11,08
